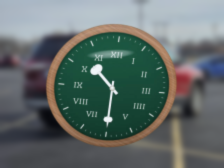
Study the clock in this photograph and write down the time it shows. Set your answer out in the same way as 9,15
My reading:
10,30
